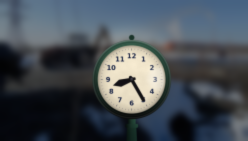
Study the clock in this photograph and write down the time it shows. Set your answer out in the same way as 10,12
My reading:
8,25
